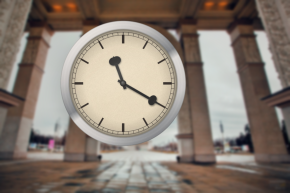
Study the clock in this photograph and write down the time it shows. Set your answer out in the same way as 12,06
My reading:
11,20
